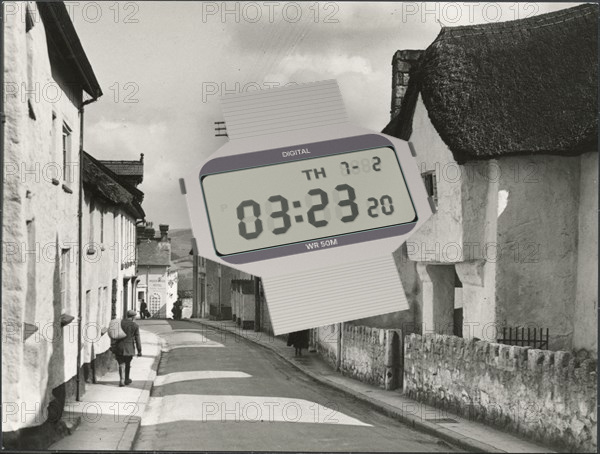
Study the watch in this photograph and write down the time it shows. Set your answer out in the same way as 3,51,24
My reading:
3,23,20
